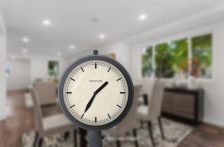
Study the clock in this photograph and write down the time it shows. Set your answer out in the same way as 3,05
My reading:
1,35
